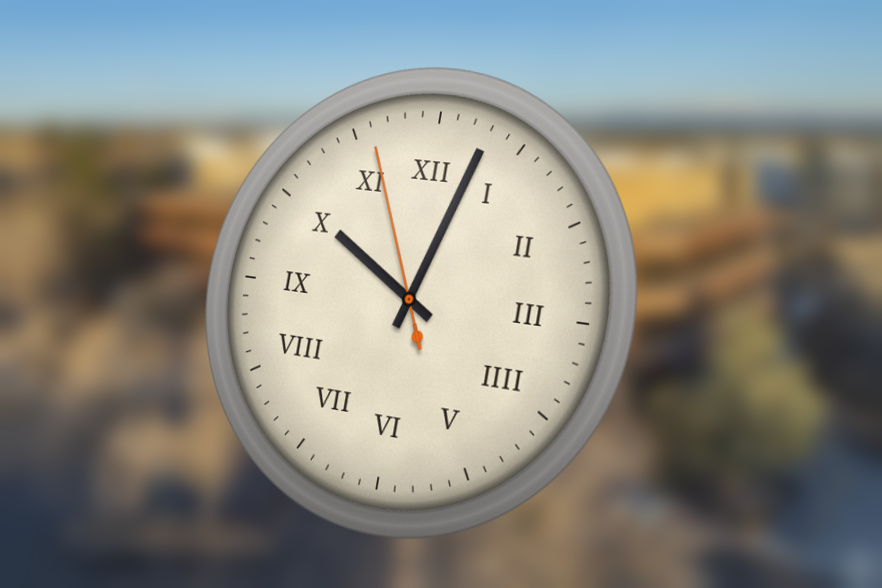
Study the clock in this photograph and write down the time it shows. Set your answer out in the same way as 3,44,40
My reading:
10,02,56
